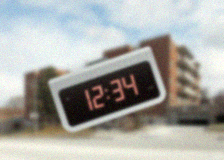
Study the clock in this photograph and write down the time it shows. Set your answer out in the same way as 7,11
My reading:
12,34
